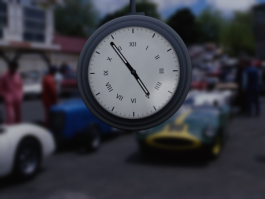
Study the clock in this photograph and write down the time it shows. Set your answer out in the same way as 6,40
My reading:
4,54
